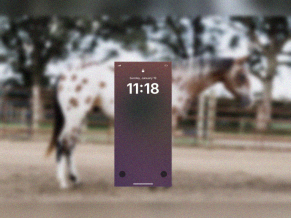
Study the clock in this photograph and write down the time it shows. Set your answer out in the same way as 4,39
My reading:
11,18
